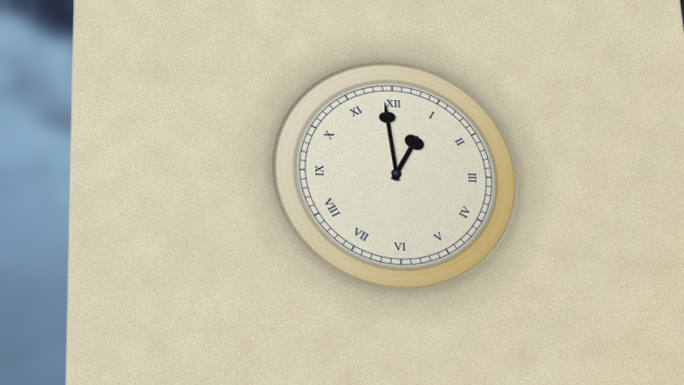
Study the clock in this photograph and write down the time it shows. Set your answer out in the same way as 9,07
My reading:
12,59
